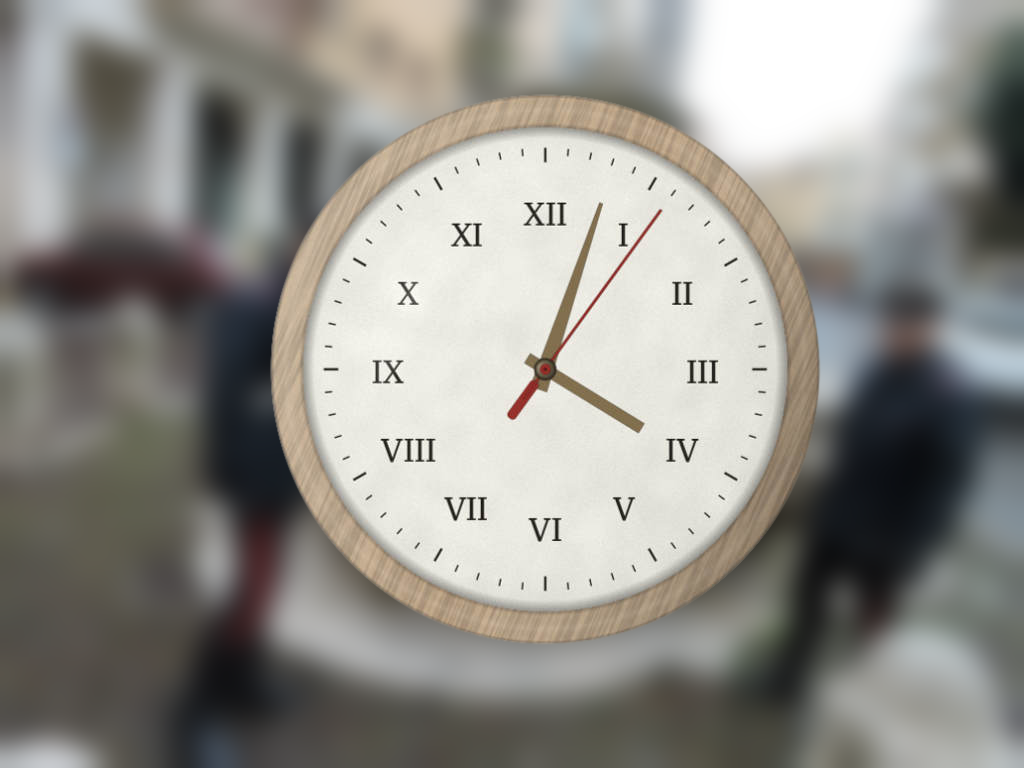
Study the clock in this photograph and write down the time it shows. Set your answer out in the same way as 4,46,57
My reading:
4,03,06
